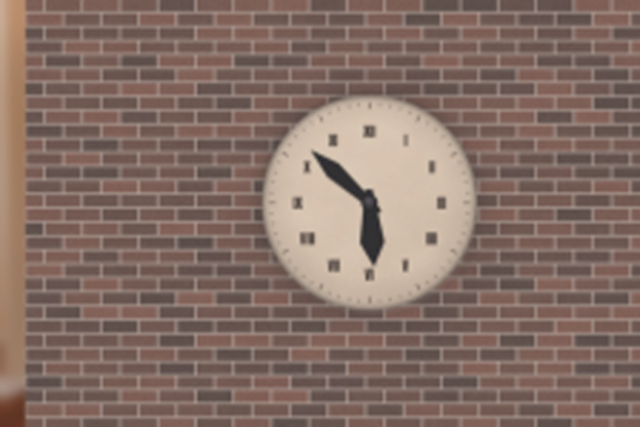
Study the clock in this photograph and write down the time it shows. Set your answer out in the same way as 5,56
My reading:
5,52
